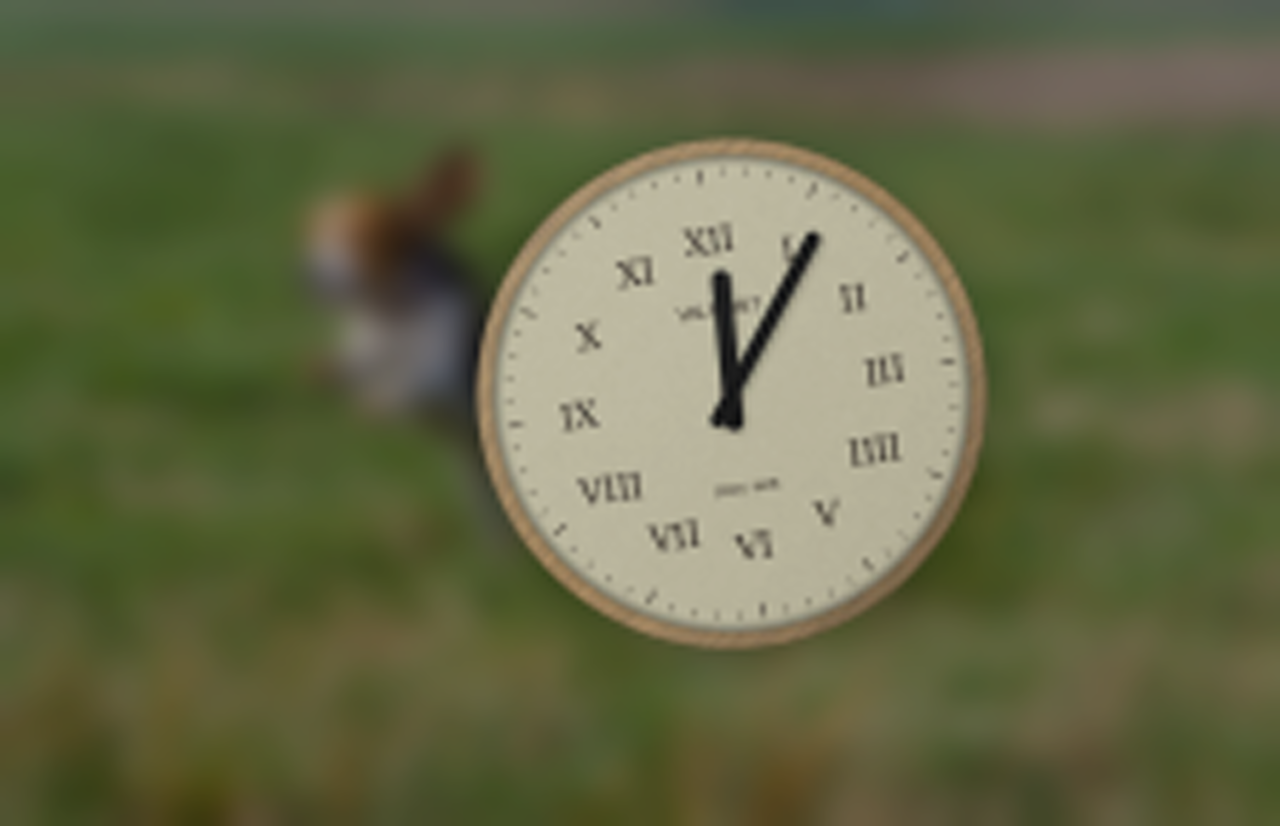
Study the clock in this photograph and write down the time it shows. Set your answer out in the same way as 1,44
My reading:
12,06
